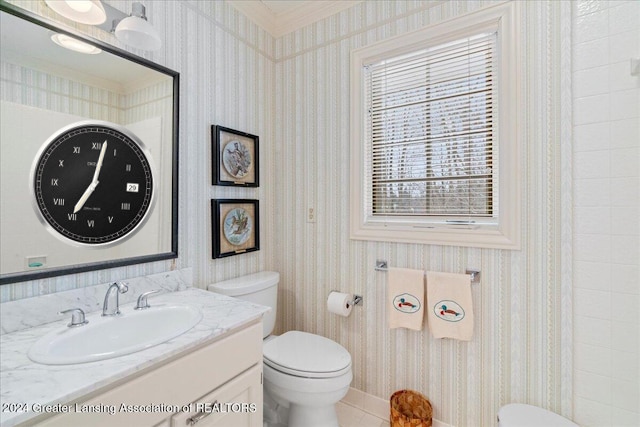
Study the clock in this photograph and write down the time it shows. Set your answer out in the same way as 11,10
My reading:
7,02
